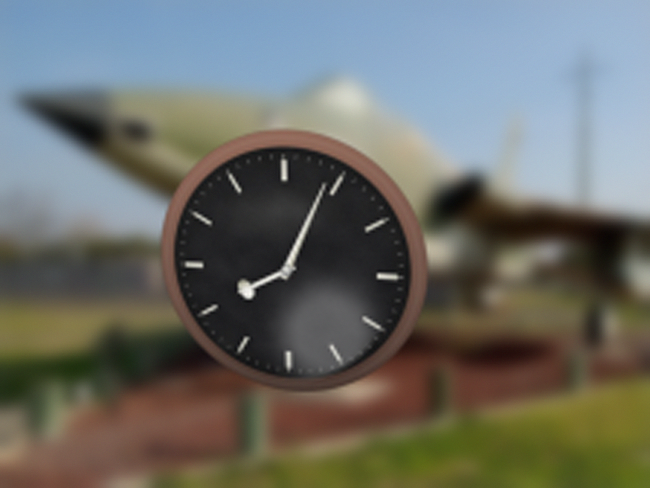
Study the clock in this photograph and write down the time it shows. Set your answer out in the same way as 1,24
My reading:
8,04
